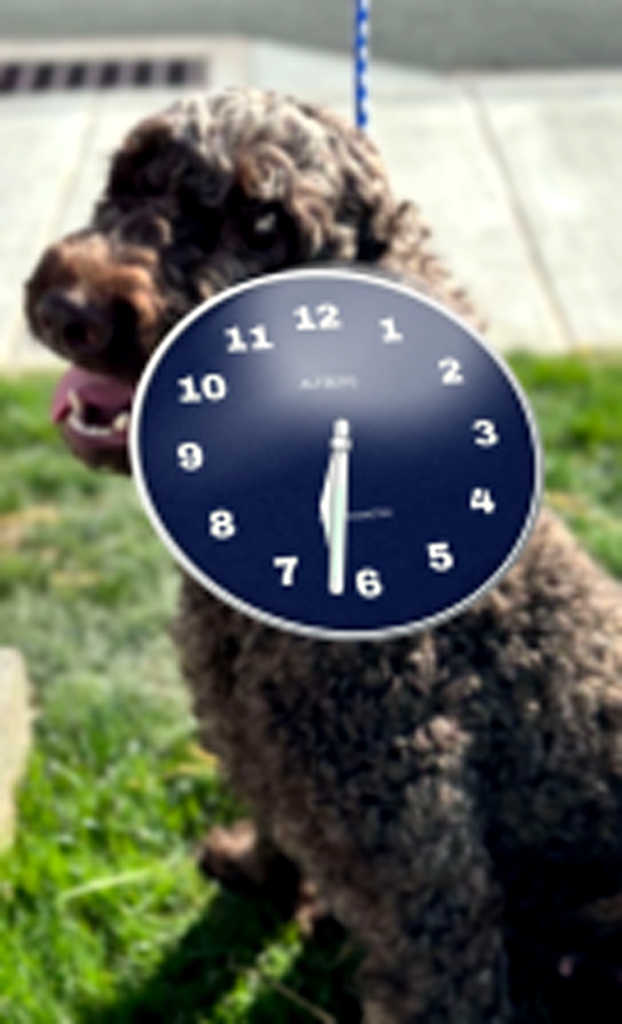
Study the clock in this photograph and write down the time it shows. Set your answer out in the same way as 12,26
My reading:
6,32
